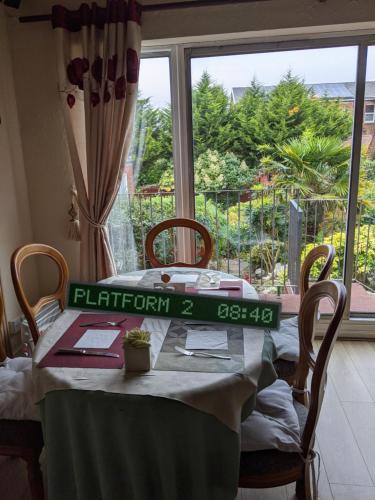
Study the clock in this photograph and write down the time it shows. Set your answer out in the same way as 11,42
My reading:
8,40
